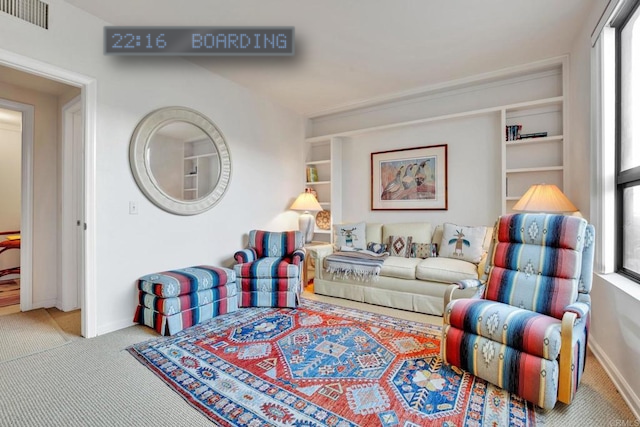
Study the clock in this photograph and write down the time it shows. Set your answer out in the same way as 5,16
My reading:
22,16
